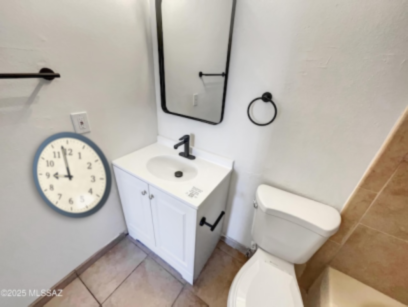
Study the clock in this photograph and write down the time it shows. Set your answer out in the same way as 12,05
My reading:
8,58
